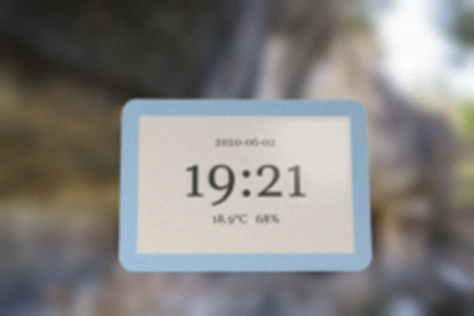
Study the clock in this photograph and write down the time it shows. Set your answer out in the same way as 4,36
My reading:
19,21
